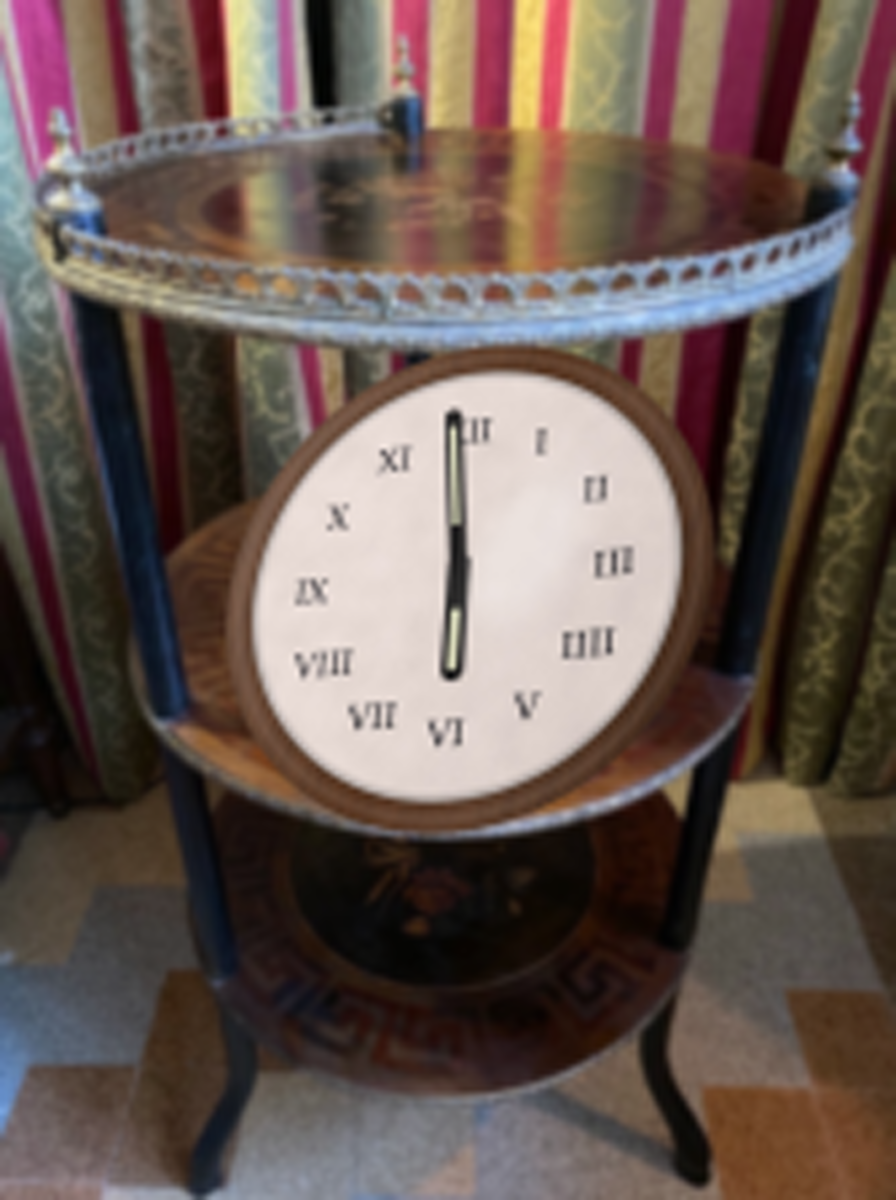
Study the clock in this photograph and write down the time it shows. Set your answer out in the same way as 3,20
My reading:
5,59
